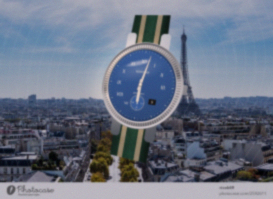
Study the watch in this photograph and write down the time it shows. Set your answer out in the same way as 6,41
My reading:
6,02
